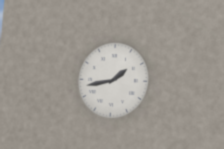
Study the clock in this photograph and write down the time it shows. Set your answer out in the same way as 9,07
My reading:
1,43
